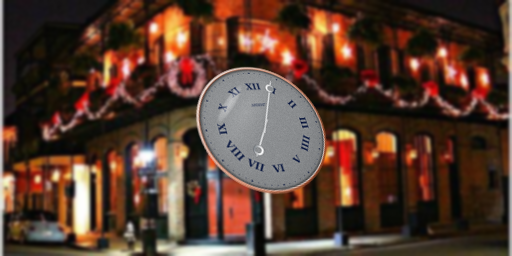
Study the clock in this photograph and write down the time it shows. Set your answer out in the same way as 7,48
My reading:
7,04
